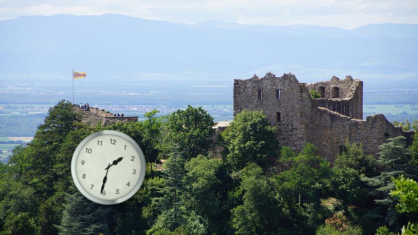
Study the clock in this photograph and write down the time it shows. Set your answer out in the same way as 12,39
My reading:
1,31
